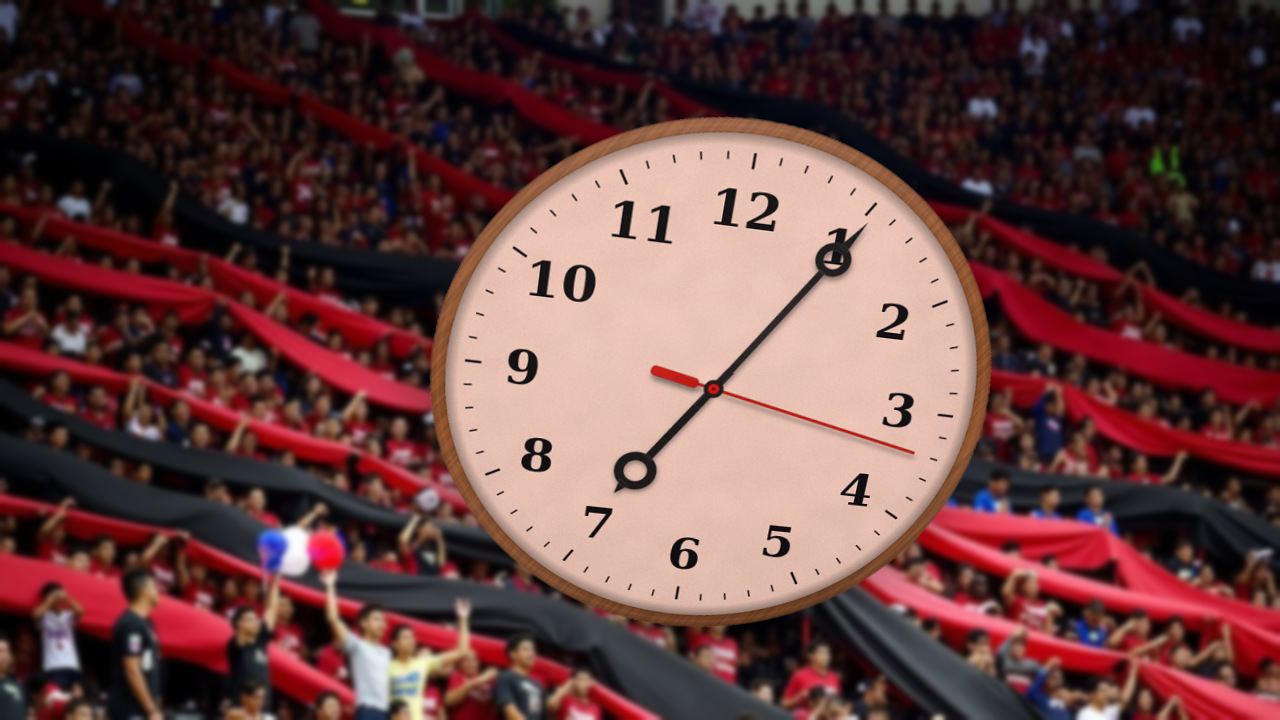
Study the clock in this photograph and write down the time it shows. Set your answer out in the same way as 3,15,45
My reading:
7,05,17
